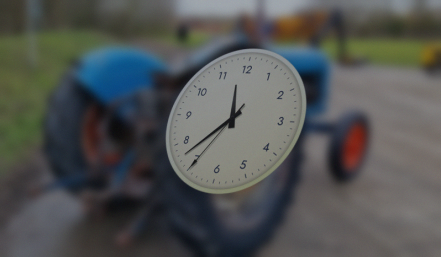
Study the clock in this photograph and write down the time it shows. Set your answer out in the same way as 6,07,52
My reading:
11,37,35
